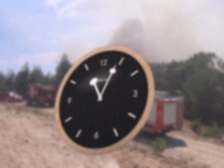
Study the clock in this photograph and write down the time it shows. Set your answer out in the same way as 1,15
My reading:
11,04
